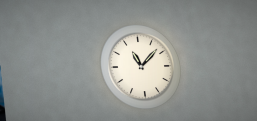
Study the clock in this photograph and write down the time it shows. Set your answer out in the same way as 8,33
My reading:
11,08
